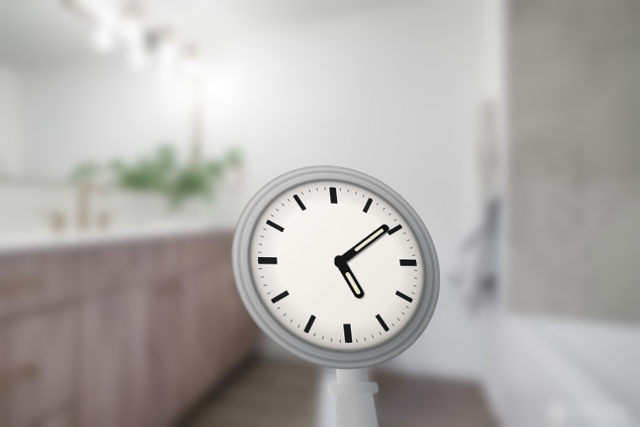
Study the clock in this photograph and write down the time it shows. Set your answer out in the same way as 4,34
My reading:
5,09
